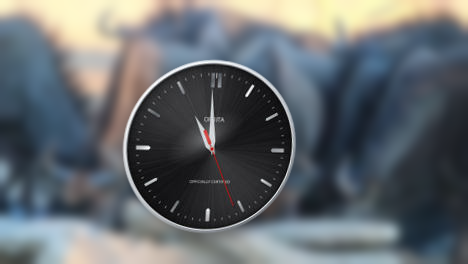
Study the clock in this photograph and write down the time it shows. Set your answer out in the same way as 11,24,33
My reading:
10,59,26
